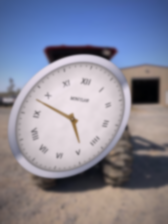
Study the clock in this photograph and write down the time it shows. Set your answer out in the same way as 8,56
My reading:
4,48
